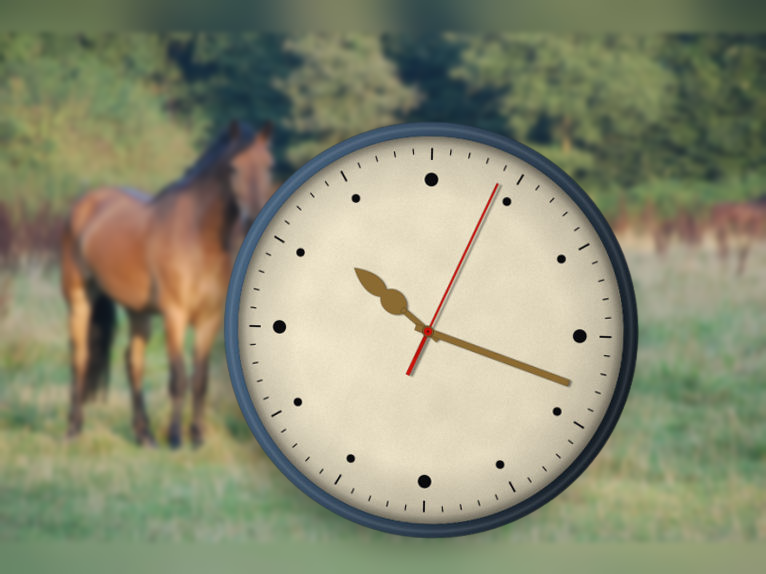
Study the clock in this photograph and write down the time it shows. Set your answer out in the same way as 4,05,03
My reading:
10,18,04
